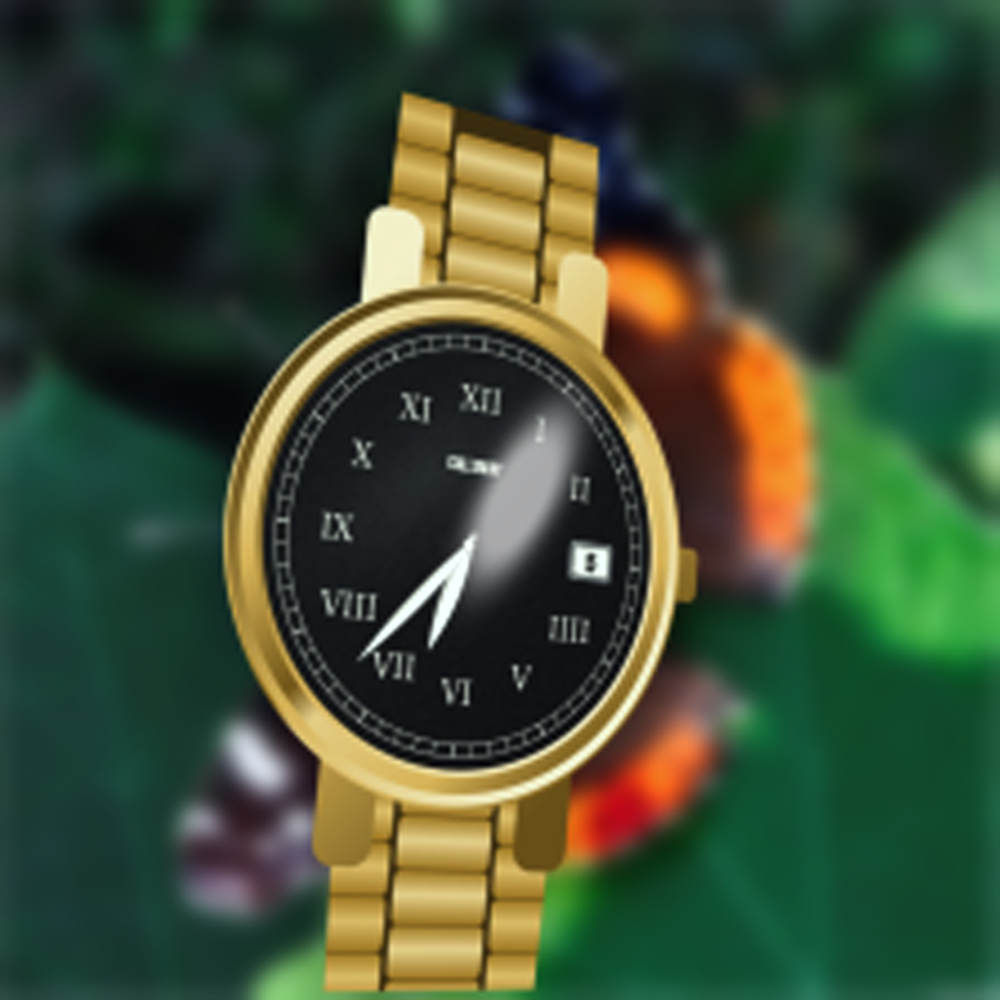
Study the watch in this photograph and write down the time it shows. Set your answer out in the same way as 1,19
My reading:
6,37
